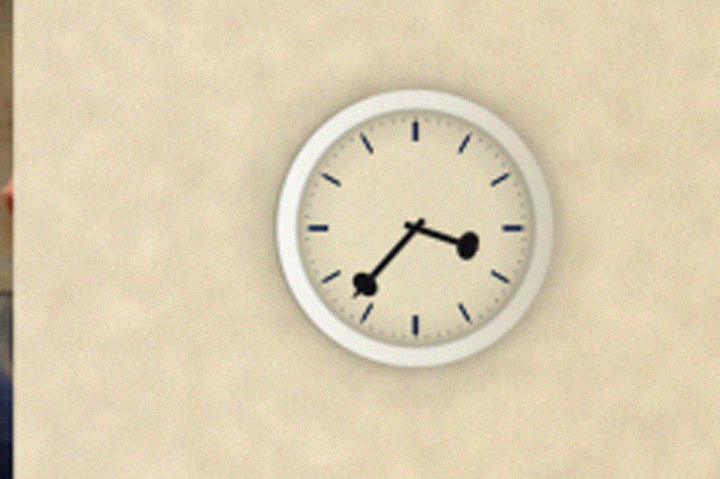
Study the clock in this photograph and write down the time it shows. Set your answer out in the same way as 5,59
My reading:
3,37
